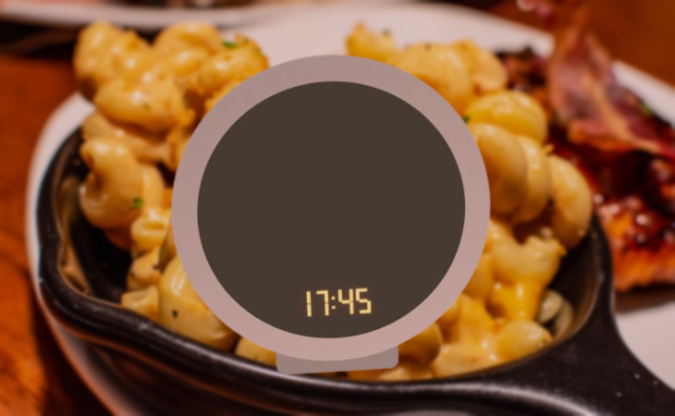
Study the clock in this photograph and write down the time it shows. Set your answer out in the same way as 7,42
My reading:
17,45
